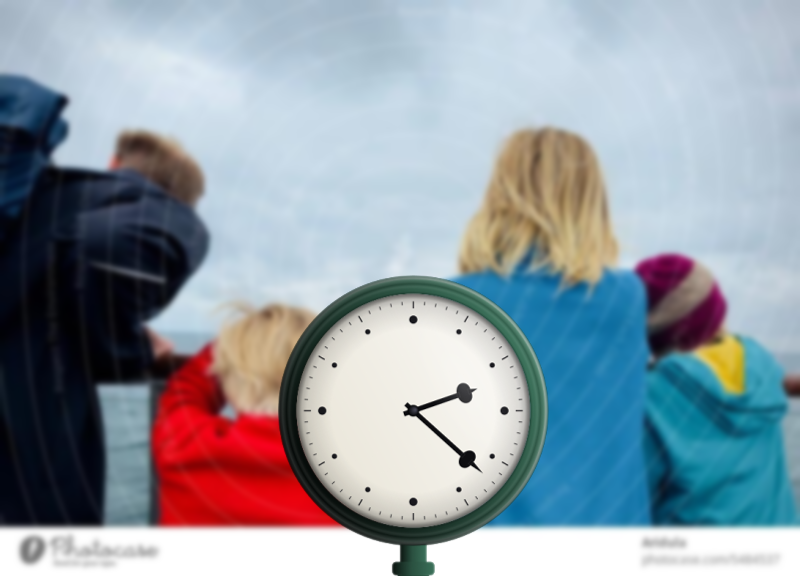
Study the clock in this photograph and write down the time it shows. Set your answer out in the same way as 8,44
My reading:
2,22
